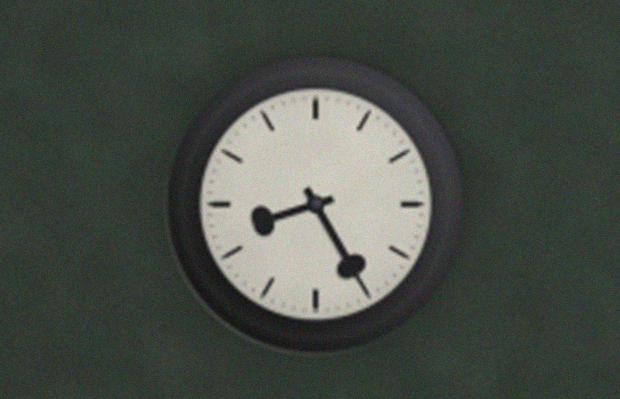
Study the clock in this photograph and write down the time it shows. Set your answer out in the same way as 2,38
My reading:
8,25
